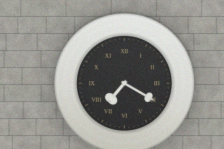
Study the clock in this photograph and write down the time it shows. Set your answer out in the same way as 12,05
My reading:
7,20
